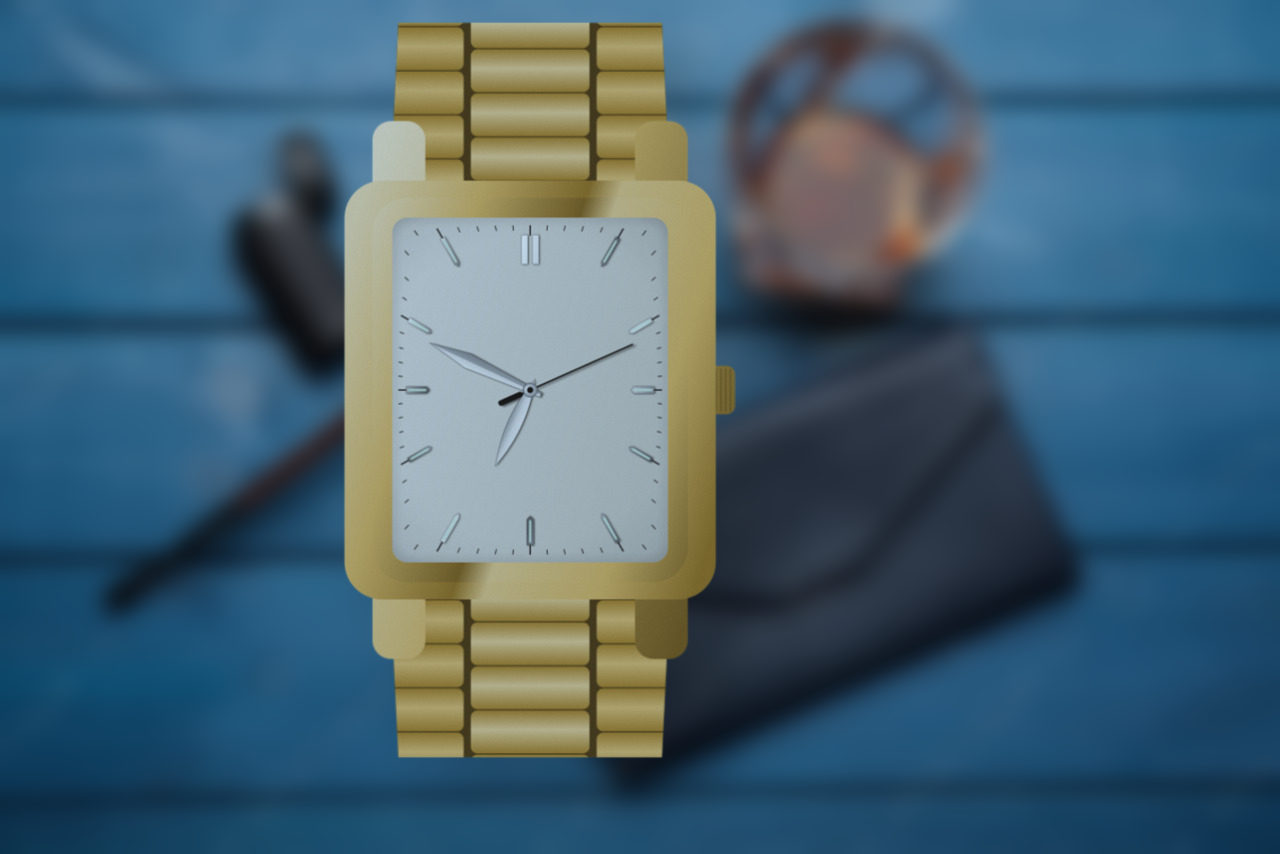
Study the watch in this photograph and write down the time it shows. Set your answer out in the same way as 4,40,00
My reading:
6,49,11
